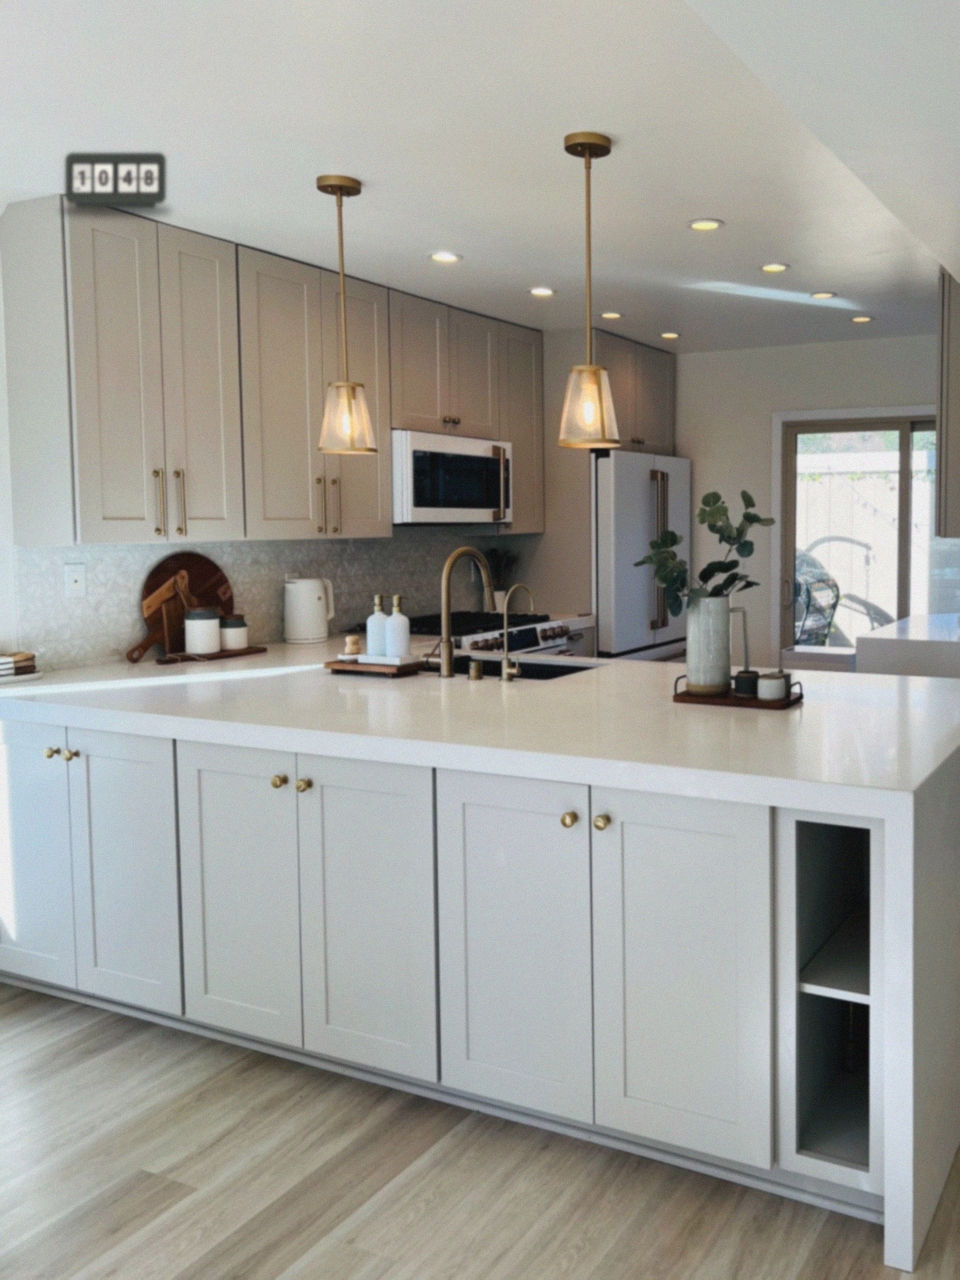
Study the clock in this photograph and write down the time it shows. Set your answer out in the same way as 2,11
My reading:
10,48
